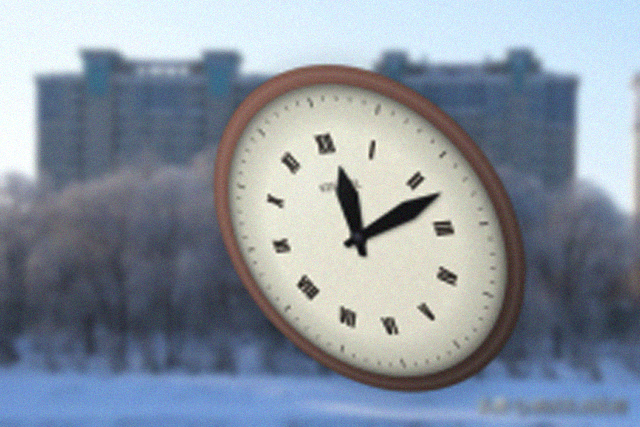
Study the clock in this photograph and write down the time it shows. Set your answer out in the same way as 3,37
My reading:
12,12
